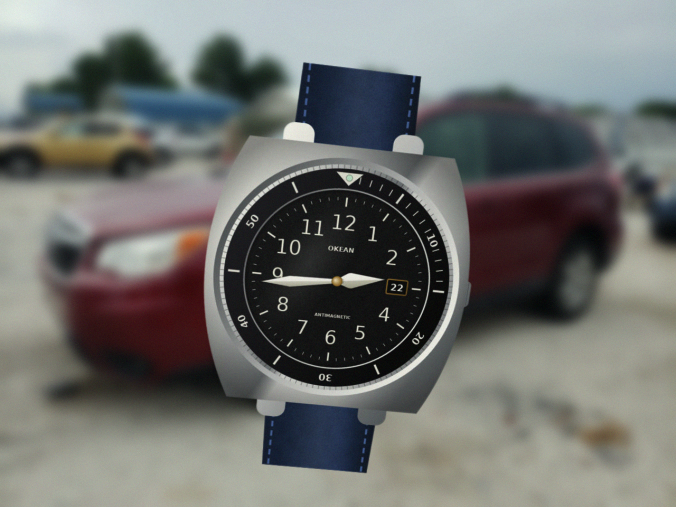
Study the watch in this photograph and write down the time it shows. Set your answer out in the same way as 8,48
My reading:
2,44
